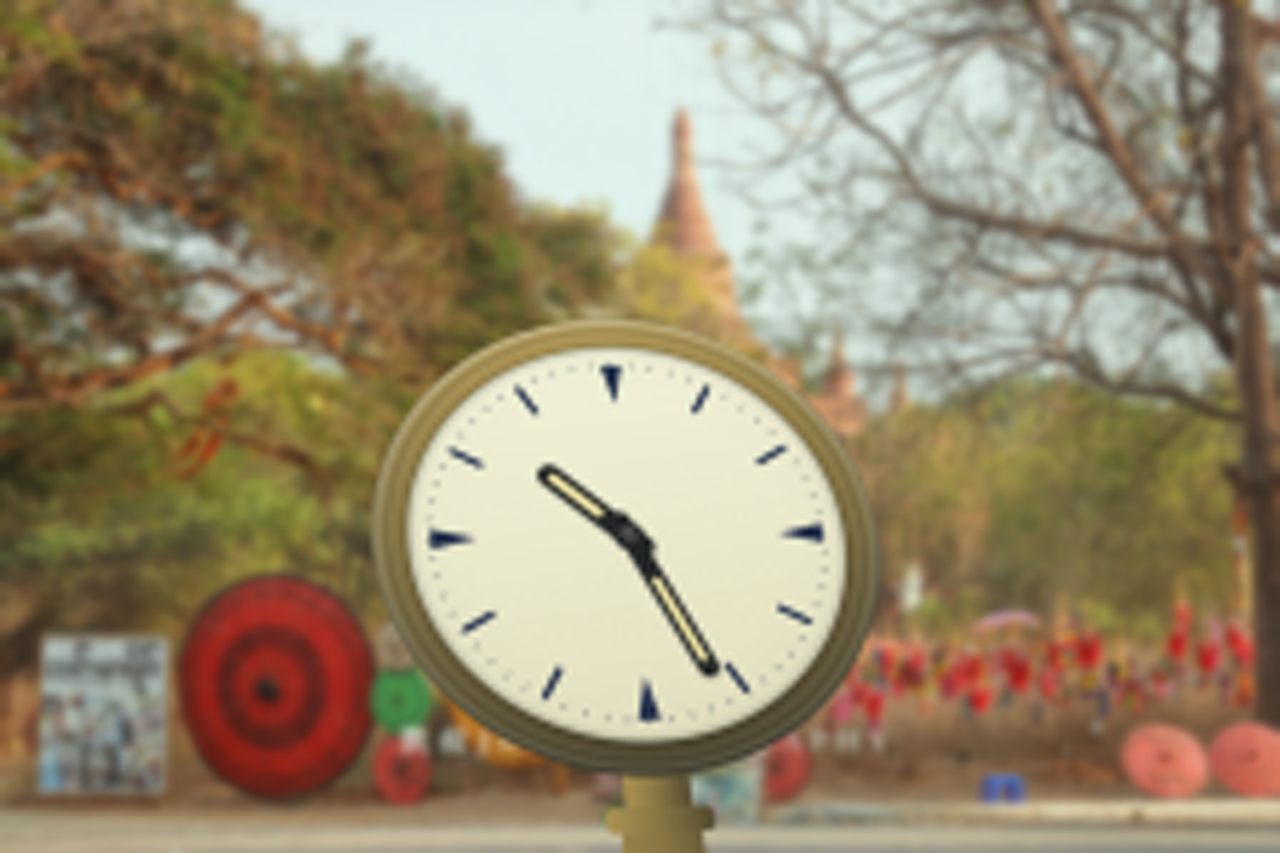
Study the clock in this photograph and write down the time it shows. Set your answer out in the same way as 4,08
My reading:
10,26
